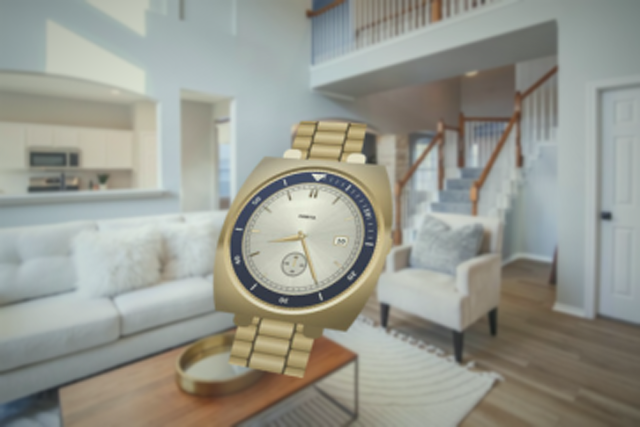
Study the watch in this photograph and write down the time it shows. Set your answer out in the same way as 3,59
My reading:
8,25
